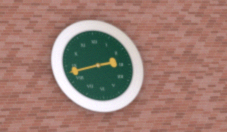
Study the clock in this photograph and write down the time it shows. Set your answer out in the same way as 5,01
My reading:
2,43
